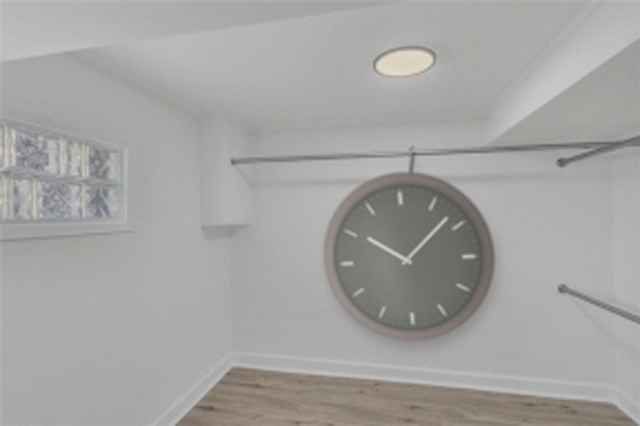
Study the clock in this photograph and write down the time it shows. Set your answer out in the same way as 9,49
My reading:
10,08
